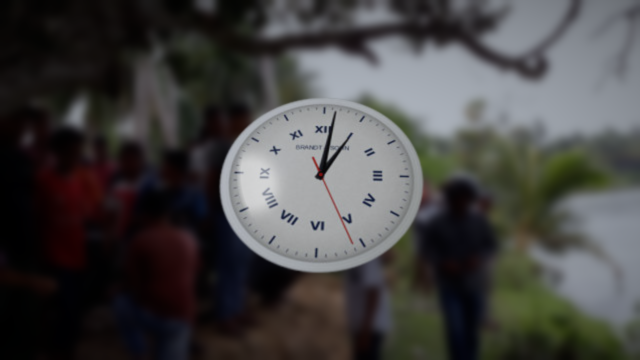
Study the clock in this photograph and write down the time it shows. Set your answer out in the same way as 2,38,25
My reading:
1,01,26
